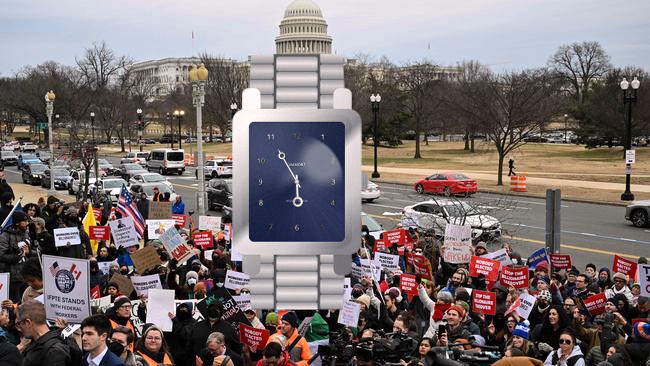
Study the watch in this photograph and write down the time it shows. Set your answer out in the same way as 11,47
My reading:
5,55
